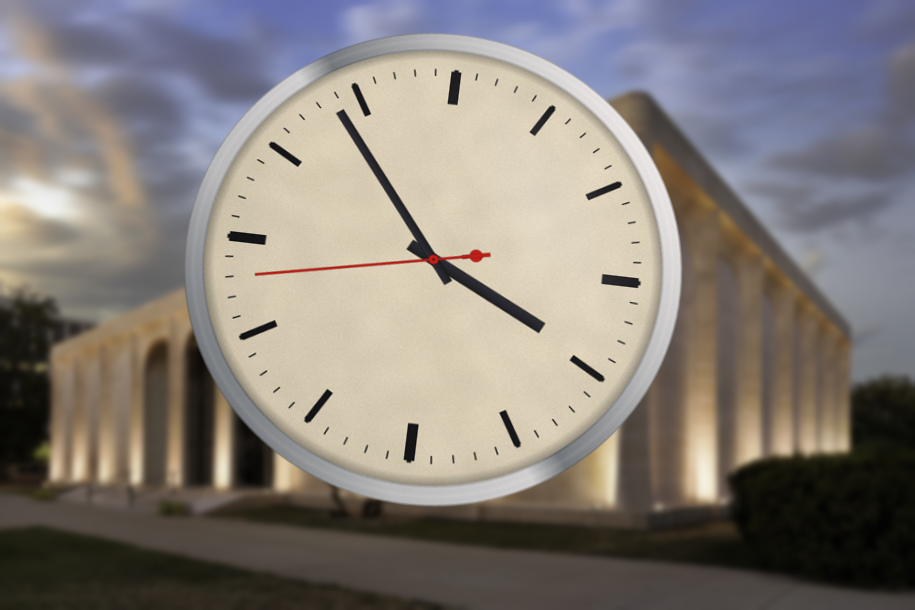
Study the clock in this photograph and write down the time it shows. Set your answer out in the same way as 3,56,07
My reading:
3,53,43
